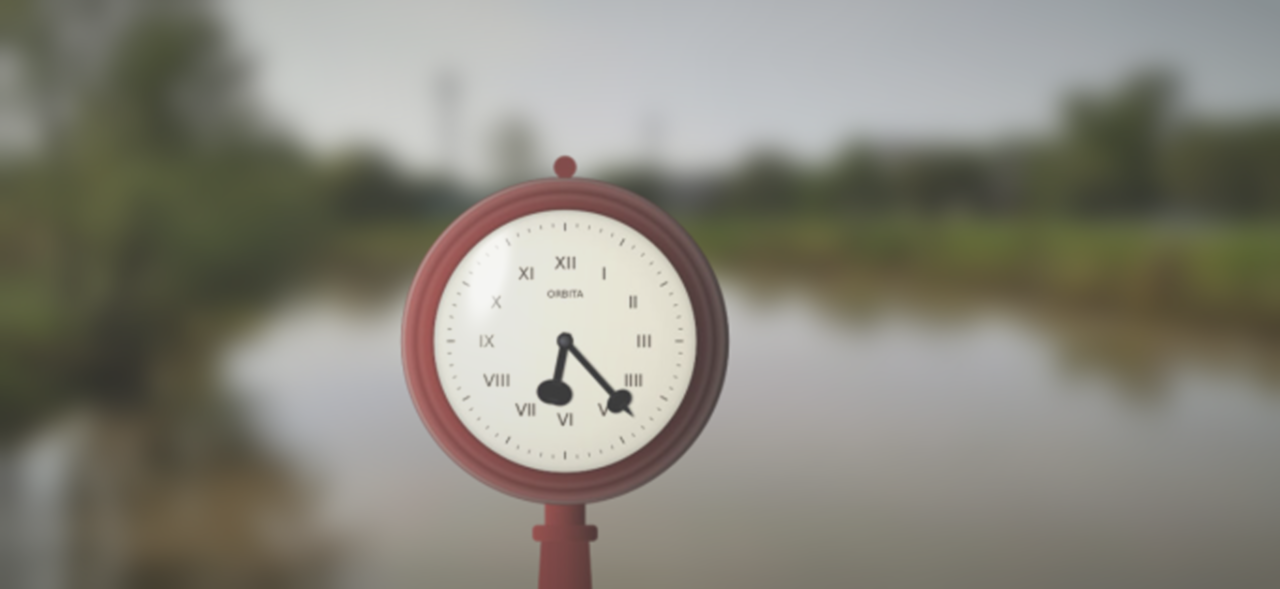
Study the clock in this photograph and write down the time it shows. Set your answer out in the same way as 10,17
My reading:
6,23
